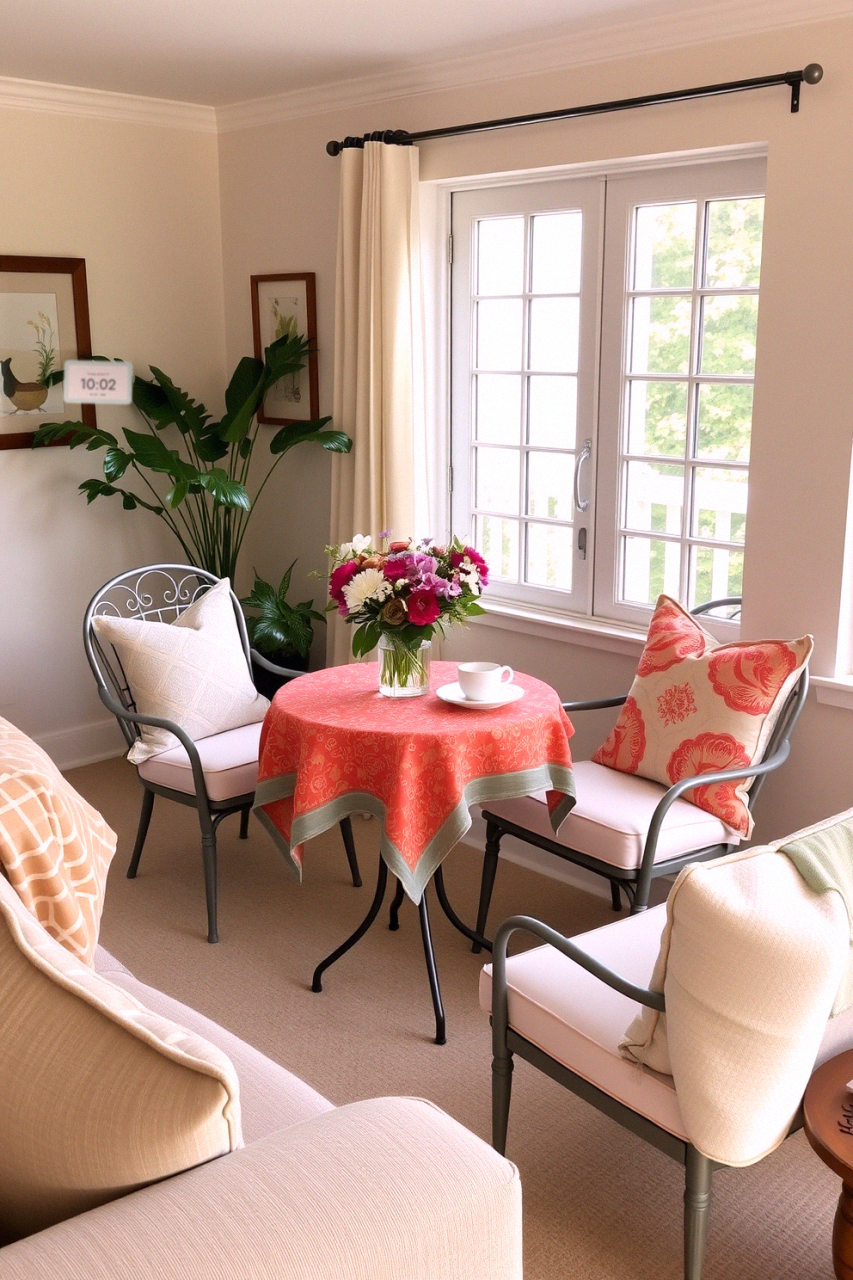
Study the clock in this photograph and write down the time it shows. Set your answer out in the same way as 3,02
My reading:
10,02
